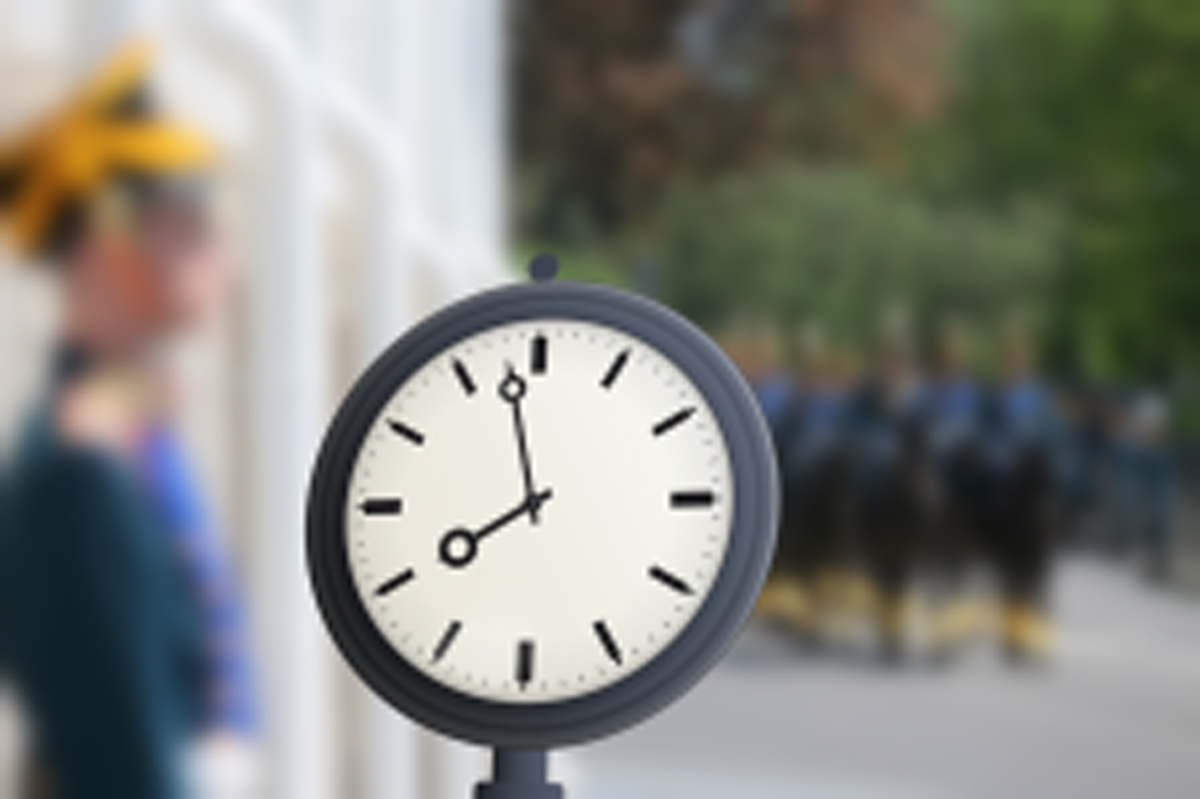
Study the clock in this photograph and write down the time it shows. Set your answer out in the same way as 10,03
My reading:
7,58
